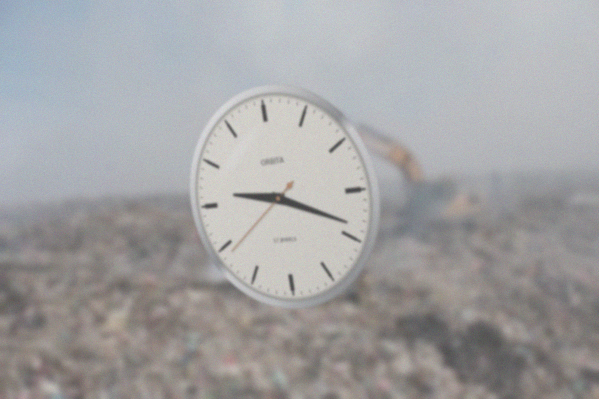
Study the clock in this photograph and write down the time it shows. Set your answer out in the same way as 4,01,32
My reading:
9,18,39
